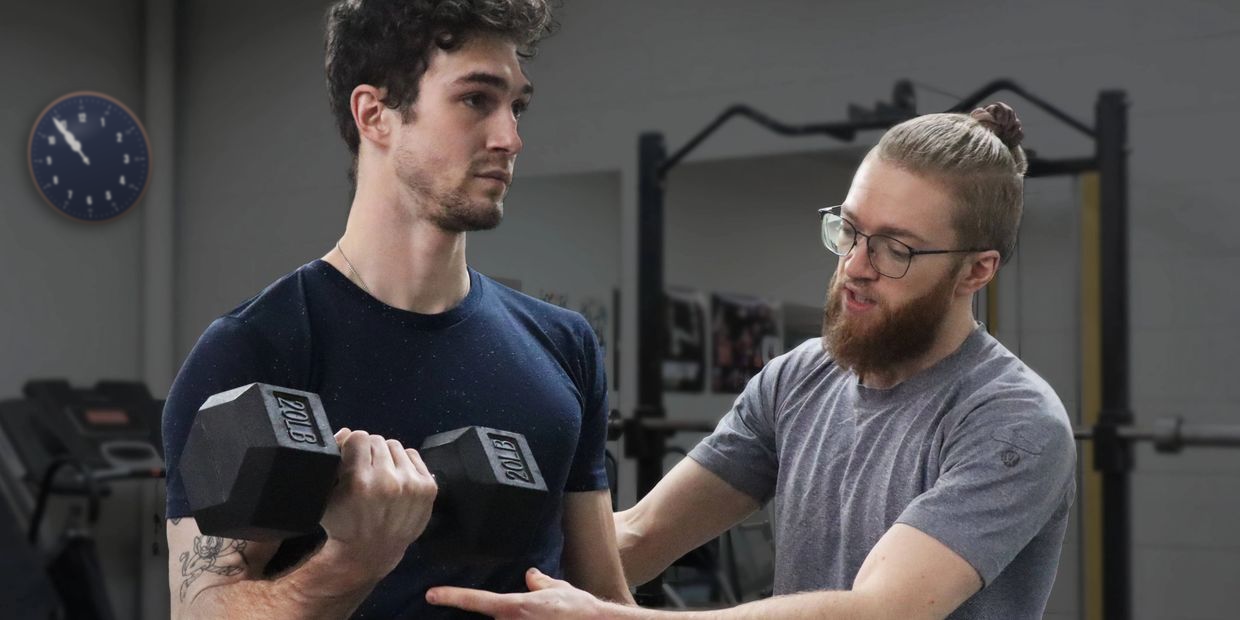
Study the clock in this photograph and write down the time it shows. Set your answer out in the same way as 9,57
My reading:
10,54
